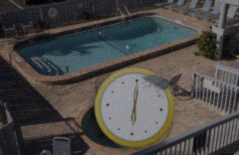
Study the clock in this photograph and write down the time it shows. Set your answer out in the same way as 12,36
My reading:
6,00
